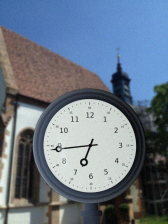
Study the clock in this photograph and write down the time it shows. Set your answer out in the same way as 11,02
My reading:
6,44
